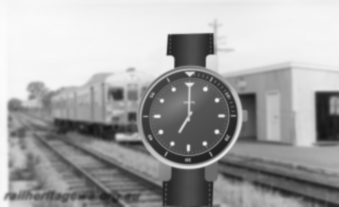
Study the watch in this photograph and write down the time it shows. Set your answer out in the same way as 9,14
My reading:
7,00
